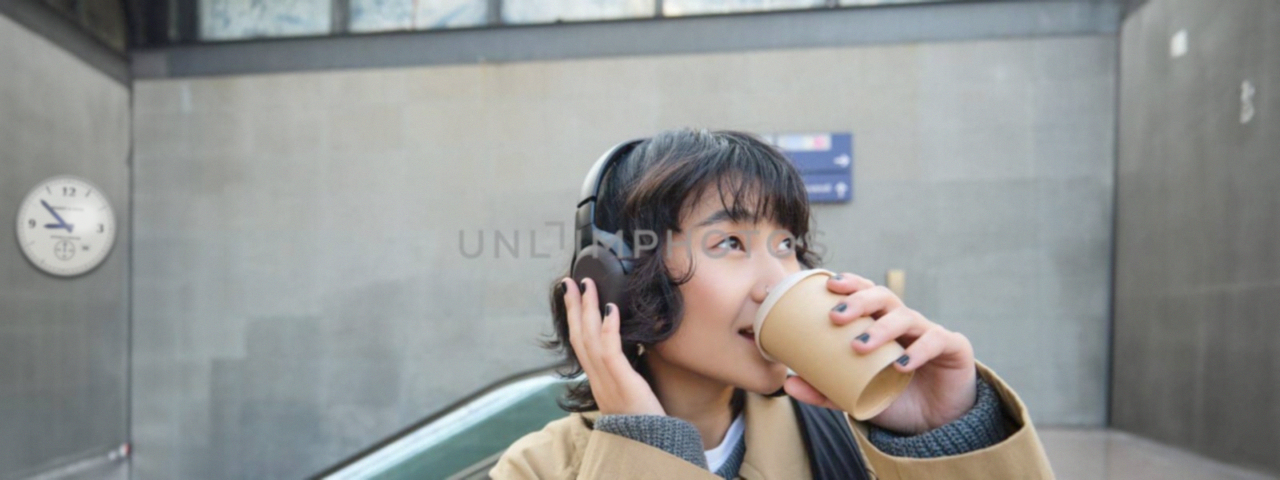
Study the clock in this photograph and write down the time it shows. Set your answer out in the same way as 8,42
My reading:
8,52
